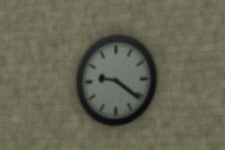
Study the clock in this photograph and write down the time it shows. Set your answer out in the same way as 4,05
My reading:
9,21
